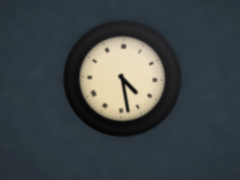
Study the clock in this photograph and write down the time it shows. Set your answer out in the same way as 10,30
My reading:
4,28
